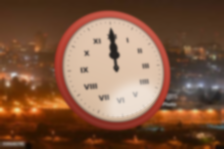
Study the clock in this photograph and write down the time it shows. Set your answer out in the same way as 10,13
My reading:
12,00
